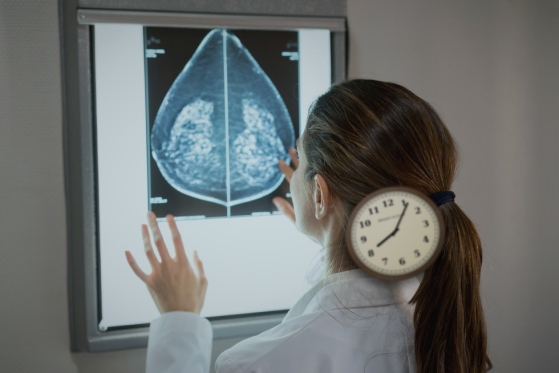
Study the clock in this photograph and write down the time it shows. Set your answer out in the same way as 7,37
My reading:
8,06
